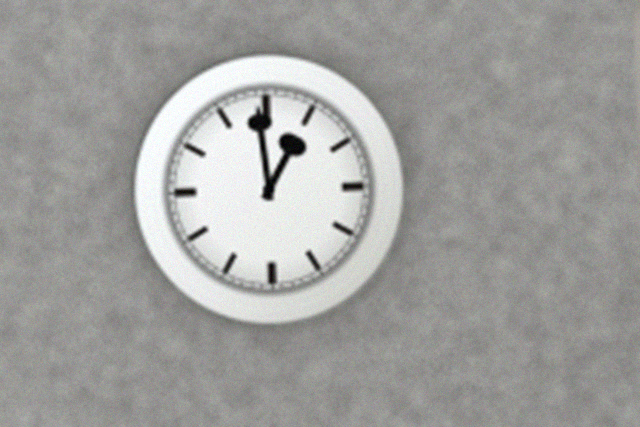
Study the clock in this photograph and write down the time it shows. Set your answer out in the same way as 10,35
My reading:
12,59
